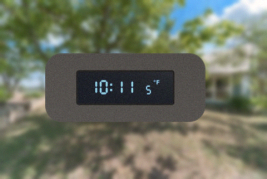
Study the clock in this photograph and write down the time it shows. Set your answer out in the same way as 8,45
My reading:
10,11
